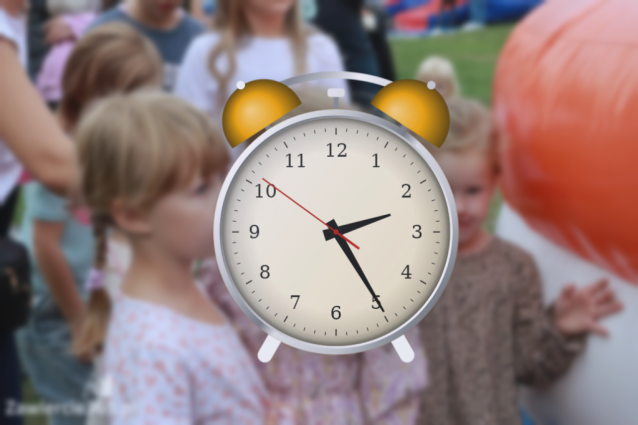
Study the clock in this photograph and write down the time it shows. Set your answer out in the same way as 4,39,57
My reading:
2,24,51
